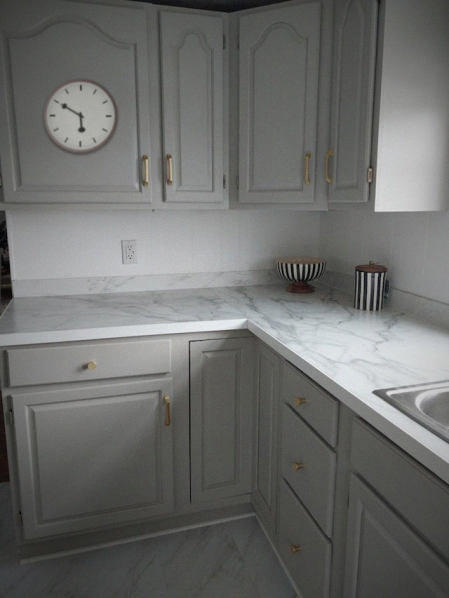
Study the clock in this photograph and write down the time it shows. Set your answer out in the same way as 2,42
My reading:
5,50
